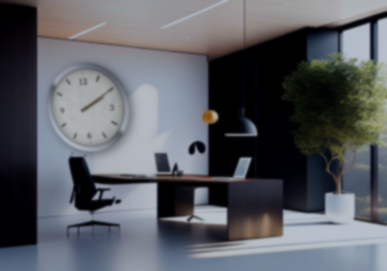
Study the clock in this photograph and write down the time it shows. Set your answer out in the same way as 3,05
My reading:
2,10
